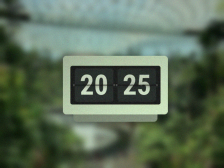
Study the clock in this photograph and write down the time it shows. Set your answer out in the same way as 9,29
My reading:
20,25
